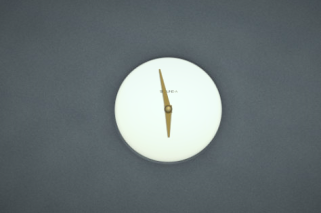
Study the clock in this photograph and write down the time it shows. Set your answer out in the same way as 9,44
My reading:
5,58
